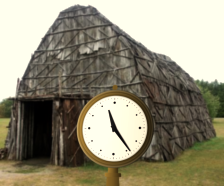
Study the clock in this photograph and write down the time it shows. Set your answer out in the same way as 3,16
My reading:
11,24
